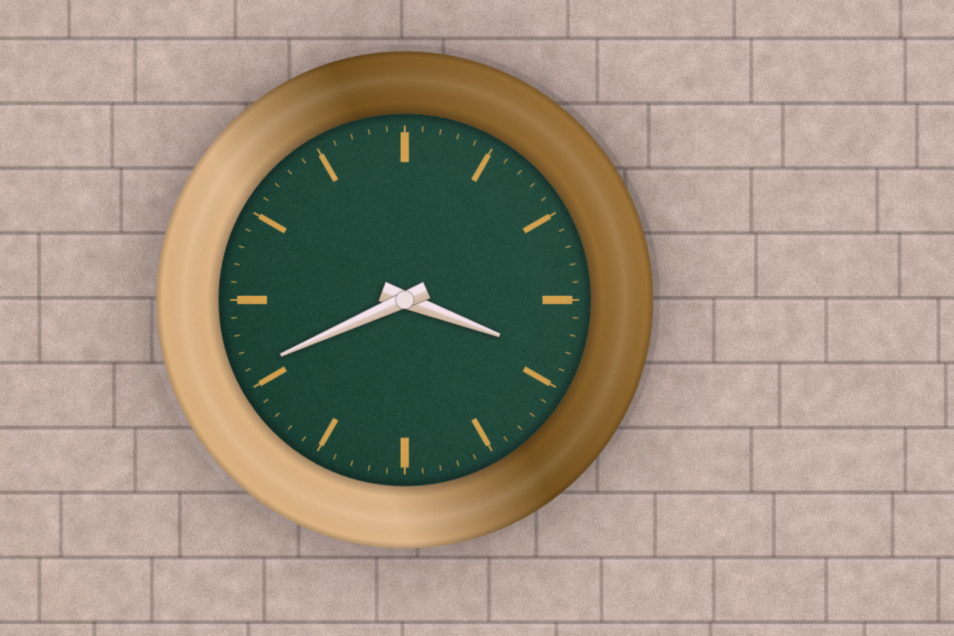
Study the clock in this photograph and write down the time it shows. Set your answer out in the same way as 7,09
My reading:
3,41
